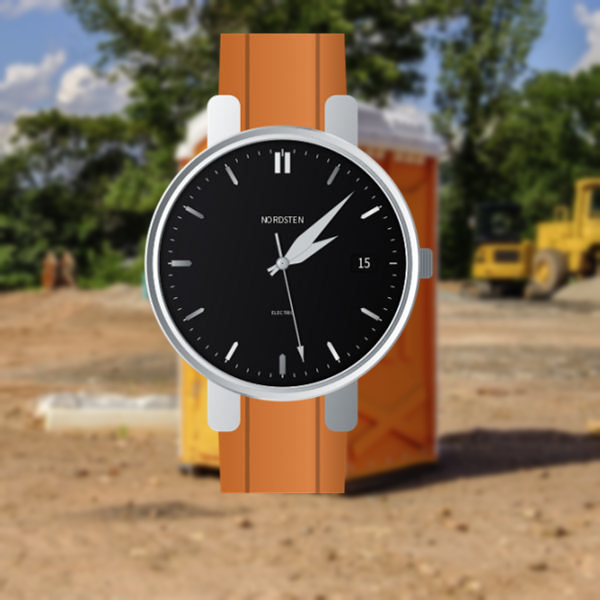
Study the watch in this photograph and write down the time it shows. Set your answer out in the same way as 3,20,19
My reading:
2,07,28
